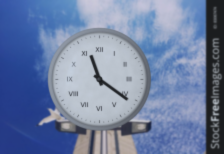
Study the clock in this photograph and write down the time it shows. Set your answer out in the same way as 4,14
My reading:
11,21
